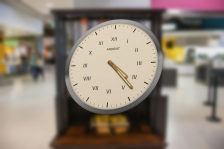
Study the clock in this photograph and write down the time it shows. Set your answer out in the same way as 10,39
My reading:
4,23
